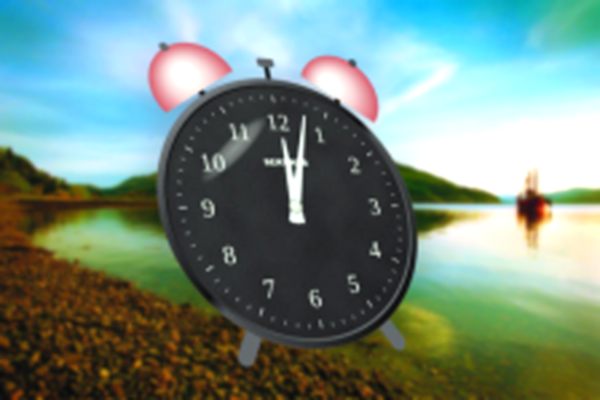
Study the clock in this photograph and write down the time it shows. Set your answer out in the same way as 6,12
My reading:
12,03
